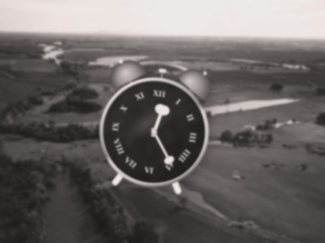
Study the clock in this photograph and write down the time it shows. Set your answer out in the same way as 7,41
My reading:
12,24
